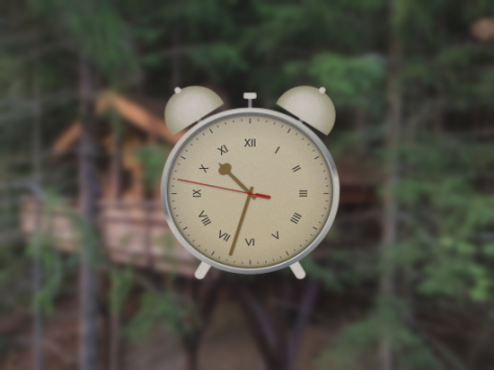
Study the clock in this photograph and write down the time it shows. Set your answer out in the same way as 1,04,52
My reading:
10,32,47
